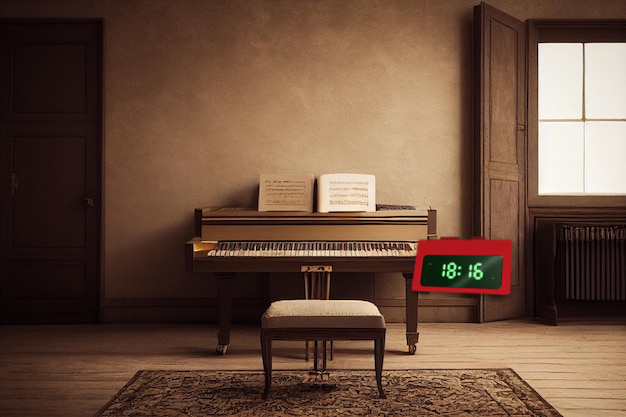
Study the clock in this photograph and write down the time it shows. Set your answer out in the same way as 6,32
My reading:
18,16
